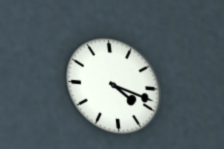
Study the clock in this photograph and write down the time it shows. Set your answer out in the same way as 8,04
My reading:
4,18
